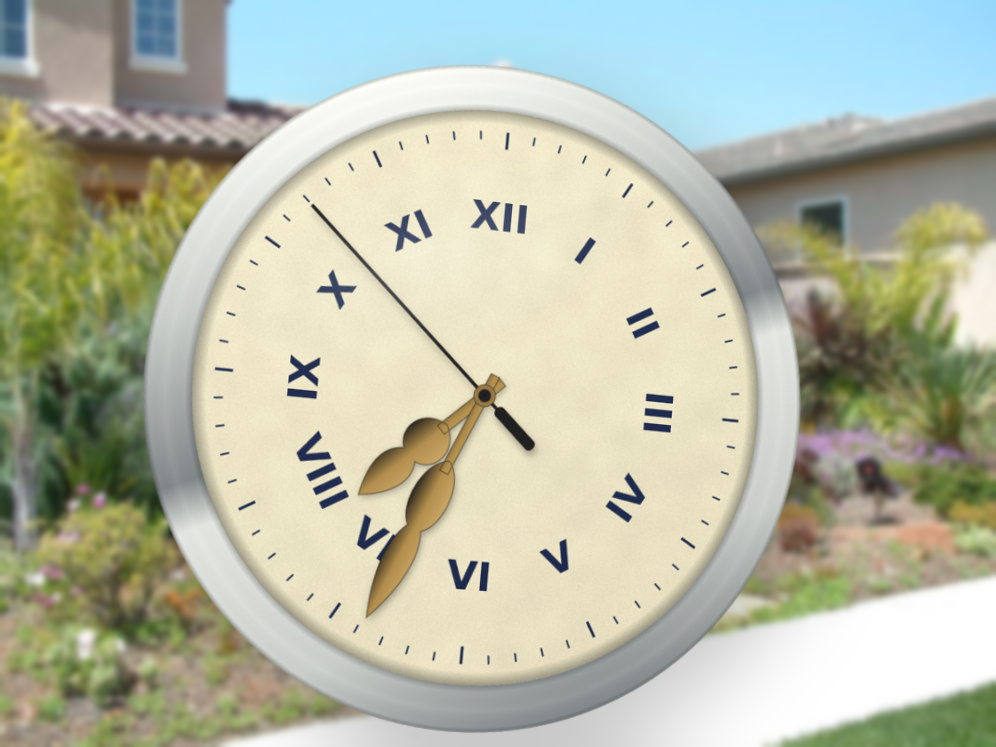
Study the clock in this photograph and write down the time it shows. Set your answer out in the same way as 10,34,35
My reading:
7,33,52
